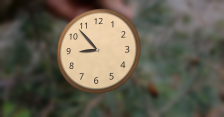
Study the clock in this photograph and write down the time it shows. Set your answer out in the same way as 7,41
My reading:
8,53
